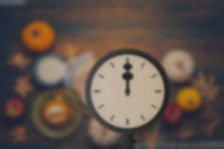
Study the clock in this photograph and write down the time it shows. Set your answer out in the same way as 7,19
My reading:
12,00
